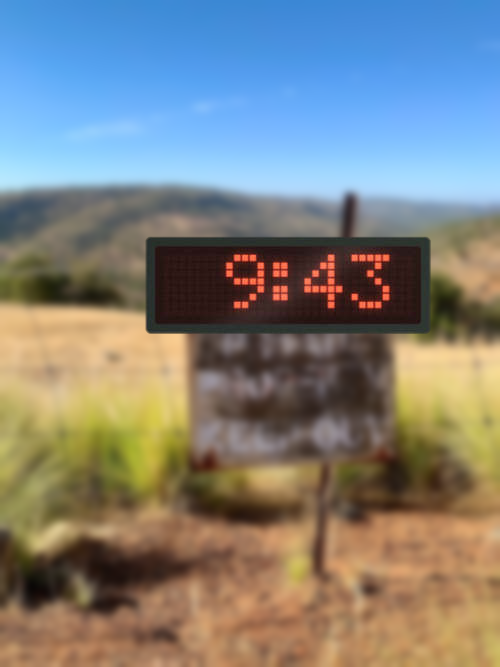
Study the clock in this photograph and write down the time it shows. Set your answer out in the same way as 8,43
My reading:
9,43
